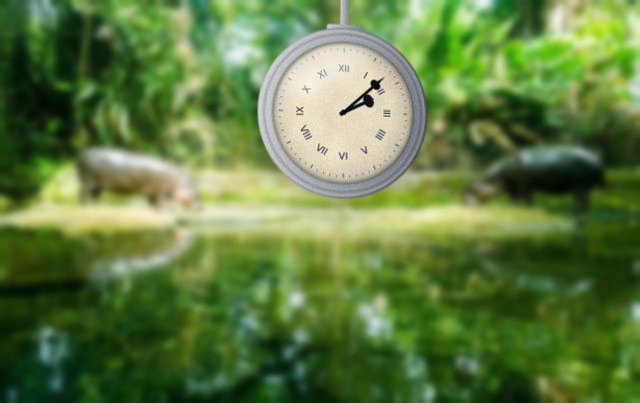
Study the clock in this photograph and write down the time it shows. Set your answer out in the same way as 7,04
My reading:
2,08
